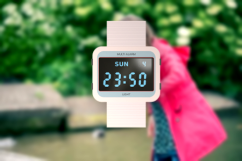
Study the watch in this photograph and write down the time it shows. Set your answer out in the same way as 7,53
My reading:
23,50
